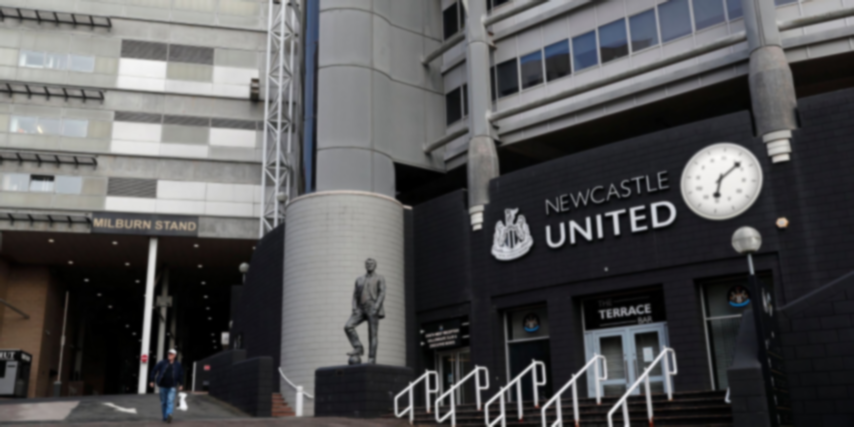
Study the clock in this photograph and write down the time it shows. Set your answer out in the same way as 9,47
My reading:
6,07
